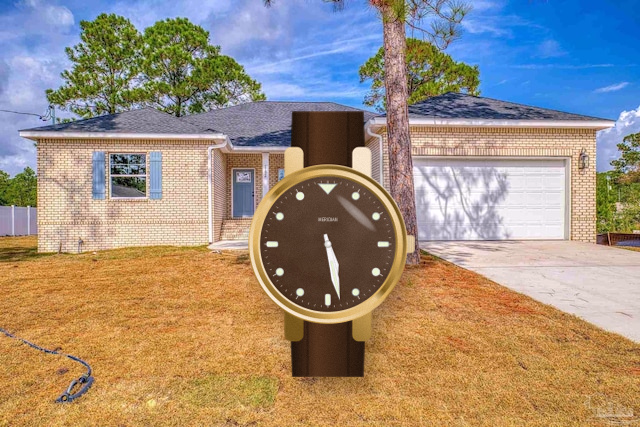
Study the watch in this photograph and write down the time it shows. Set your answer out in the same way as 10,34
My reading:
5,28
